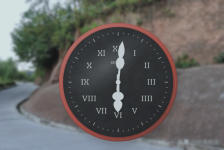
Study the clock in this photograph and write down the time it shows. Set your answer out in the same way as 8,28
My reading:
6,01
